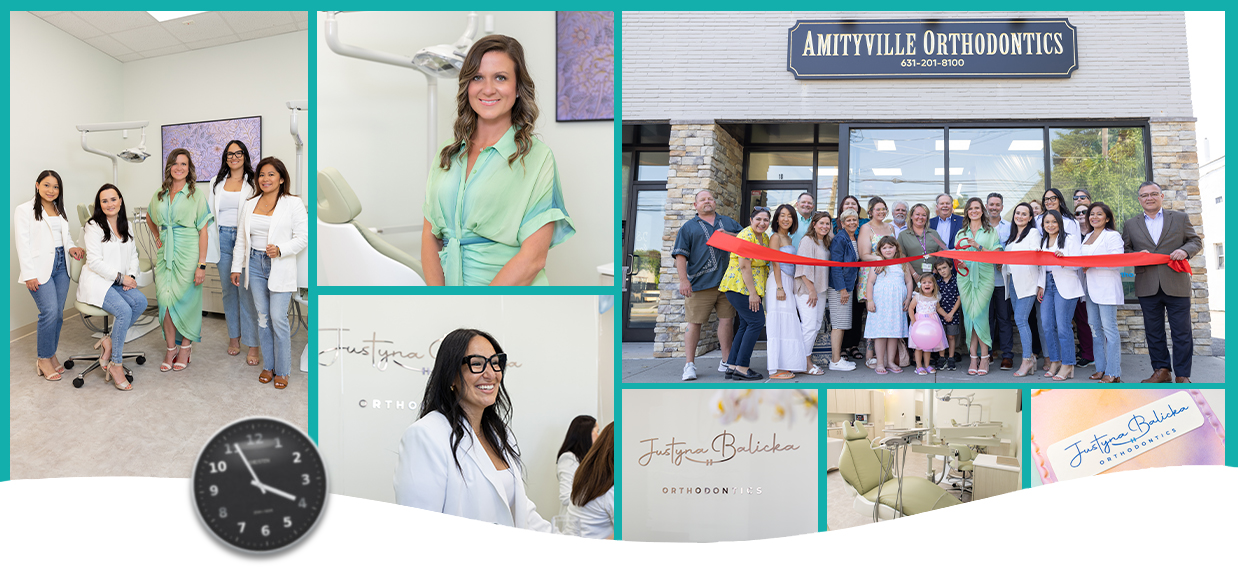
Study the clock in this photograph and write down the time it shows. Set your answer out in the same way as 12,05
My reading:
3,56
